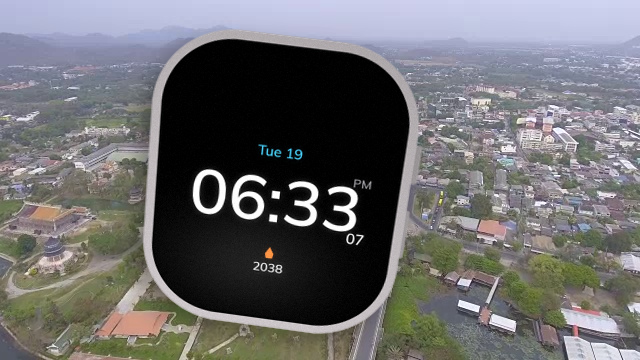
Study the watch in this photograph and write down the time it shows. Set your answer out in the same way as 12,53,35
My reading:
6,33,07
